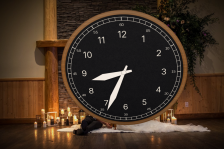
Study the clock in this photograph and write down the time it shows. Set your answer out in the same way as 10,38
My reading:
8,34
